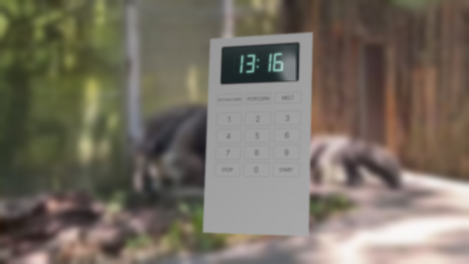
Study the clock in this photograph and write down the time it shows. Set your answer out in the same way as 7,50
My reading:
13,16
